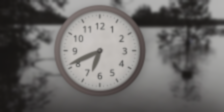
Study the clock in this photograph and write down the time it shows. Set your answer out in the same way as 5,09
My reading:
6,41
